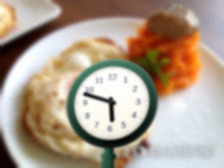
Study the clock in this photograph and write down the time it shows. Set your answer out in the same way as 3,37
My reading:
5,48
